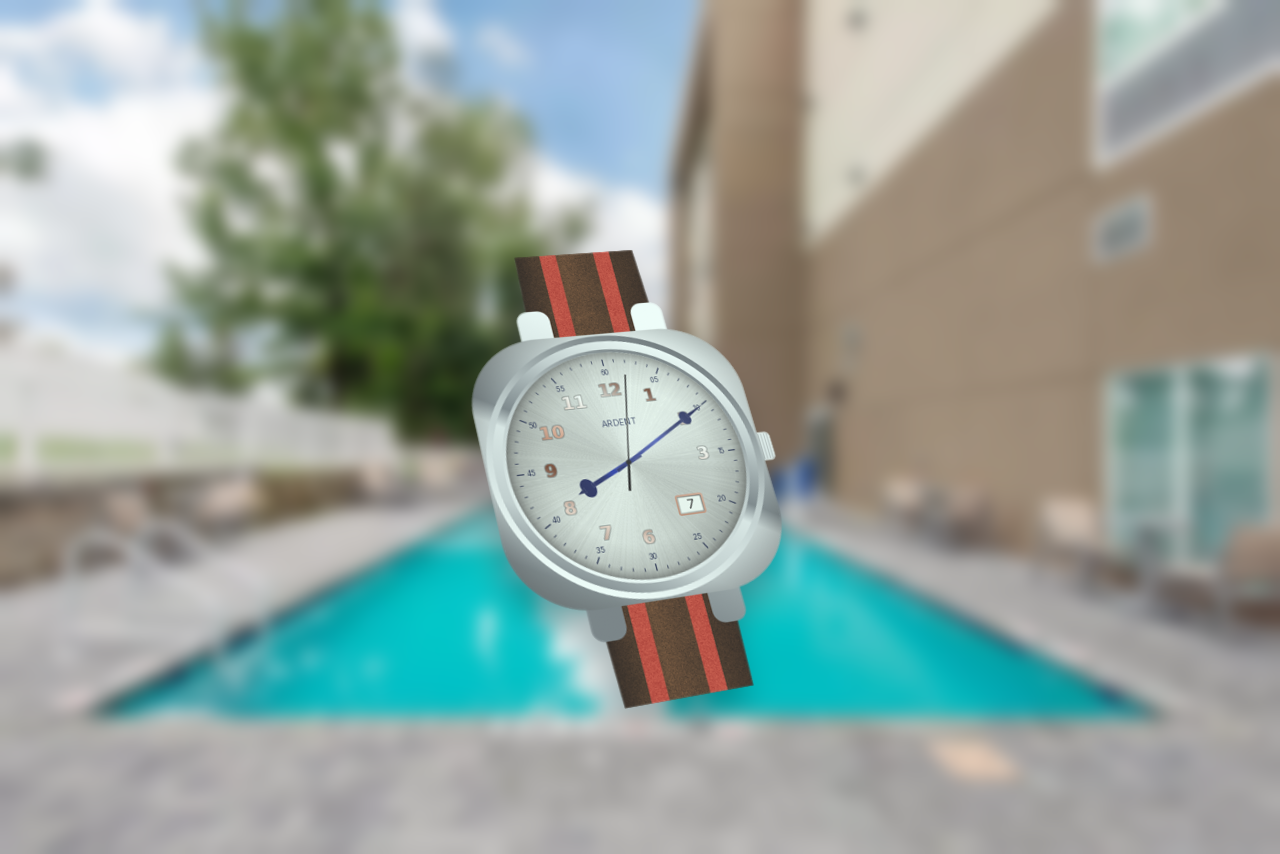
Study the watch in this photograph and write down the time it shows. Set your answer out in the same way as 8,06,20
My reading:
8,10,02
